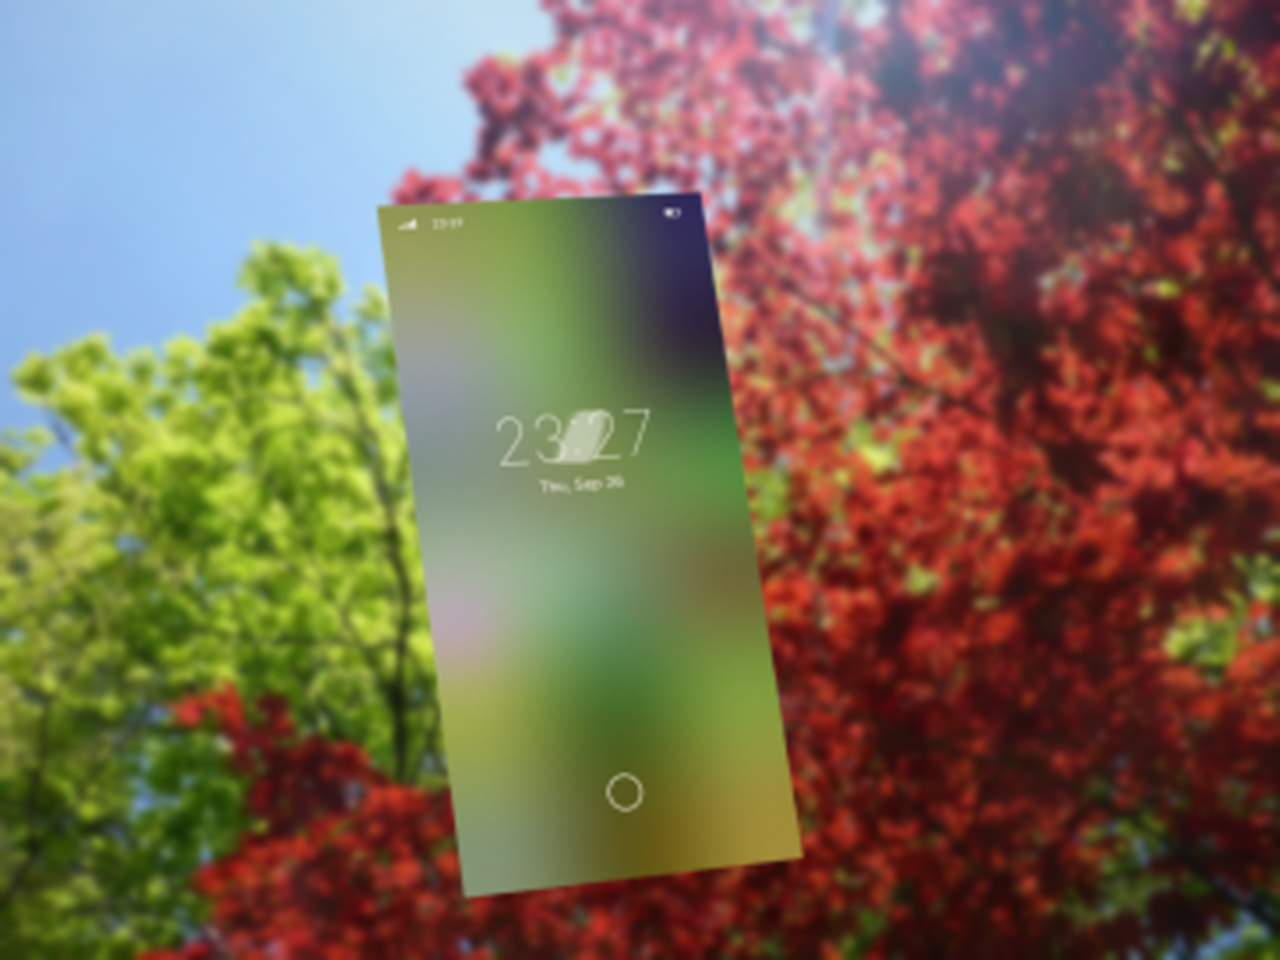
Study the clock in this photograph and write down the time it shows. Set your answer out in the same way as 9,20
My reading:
23,27
